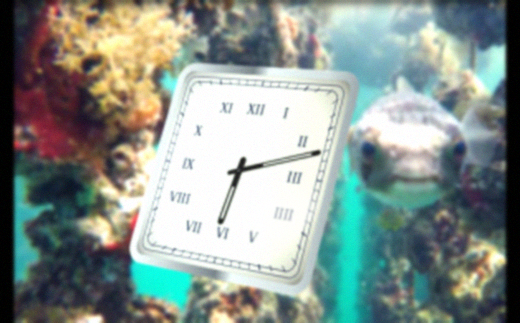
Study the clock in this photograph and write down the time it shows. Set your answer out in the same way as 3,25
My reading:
6,12
